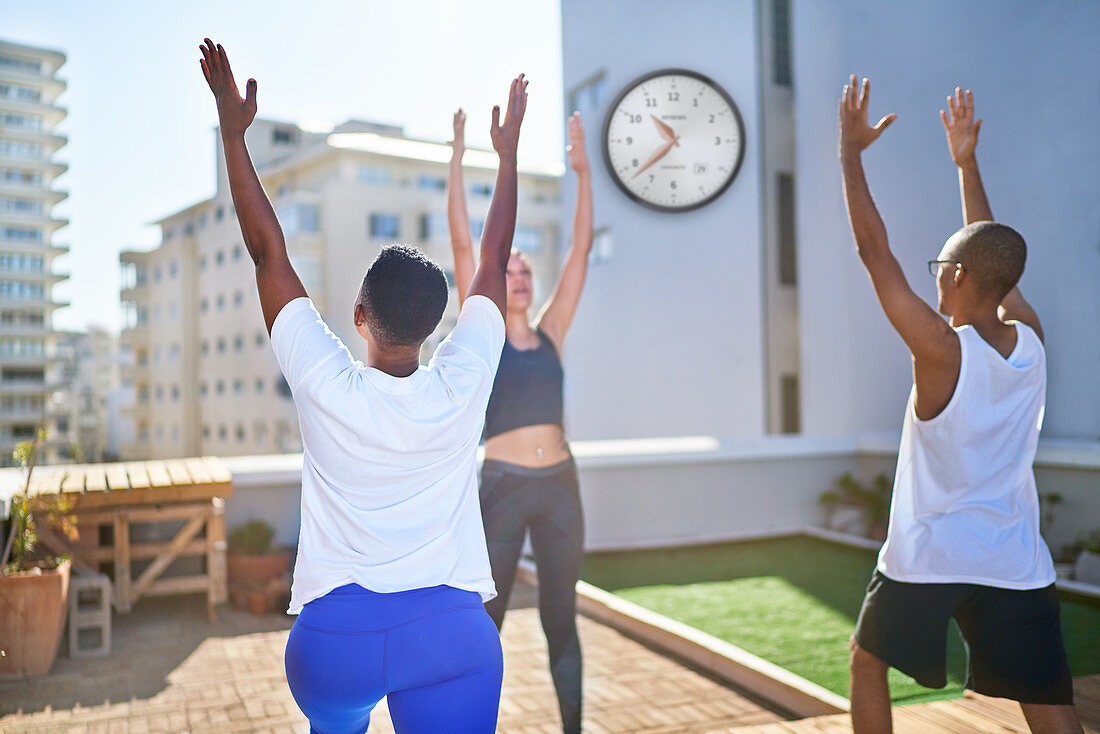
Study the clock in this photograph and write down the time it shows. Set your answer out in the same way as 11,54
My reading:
10,38
